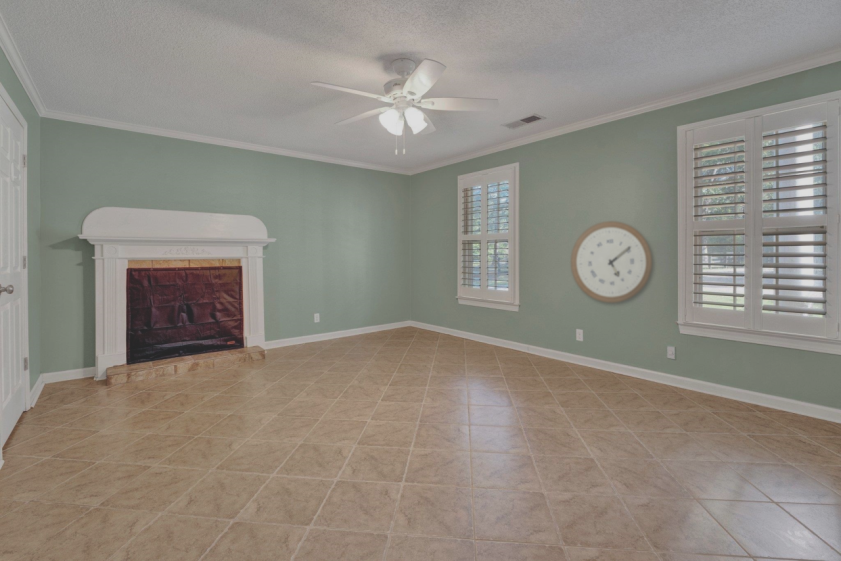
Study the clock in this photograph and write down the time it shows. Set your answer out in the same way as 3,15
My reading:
5,09
